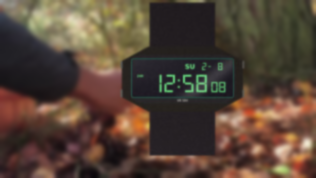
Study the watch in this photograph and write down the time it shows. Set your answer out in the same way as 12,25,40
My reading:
12,58,08
